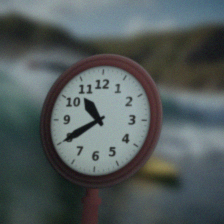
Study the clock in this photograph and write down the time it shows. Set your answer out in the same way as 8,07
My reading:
10,40
